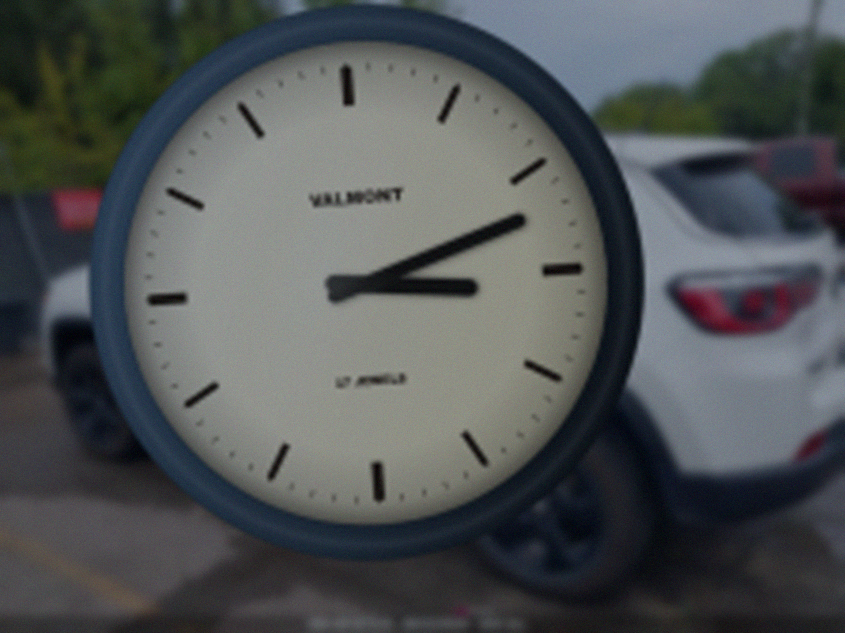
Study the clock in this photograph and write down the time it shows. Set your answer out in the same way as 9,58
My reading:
3,12
